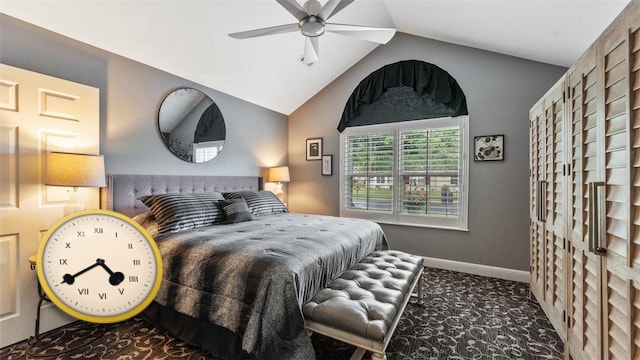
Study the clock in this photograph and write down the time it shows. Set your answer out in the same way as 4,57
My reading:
4,40
